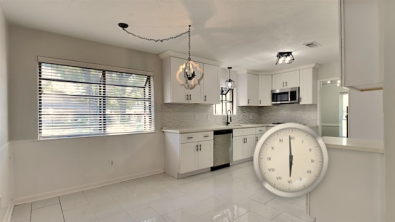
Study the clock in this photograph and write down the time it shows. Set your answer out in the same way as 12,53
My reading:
5,59
